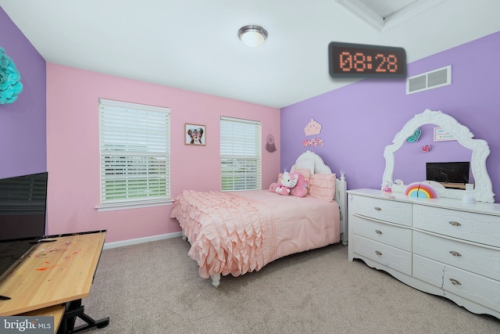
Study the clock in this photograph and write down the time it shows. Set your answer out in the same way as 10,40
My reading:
8,28
